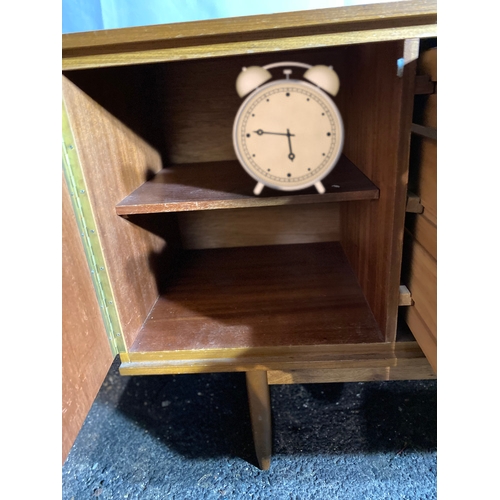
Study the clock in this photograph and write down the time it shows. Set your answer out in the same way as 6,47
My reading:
5,46
